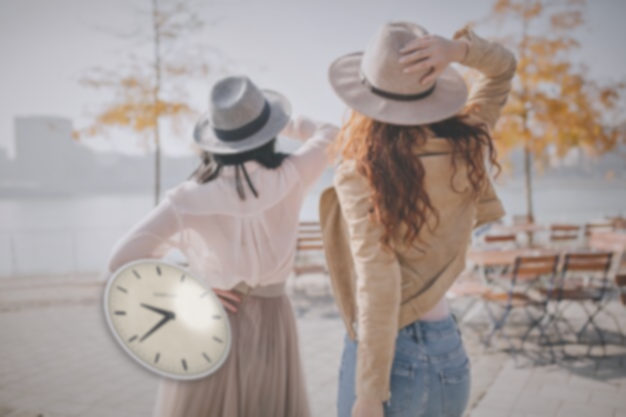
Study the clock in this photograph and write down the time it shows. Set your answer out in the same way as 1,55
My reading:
9,39
